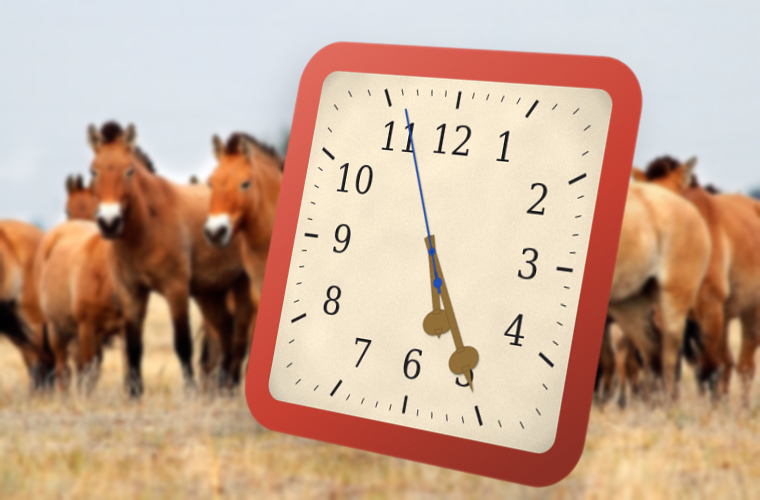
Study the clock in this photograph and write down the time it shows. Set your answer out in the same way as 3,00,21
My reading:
5,24,56
